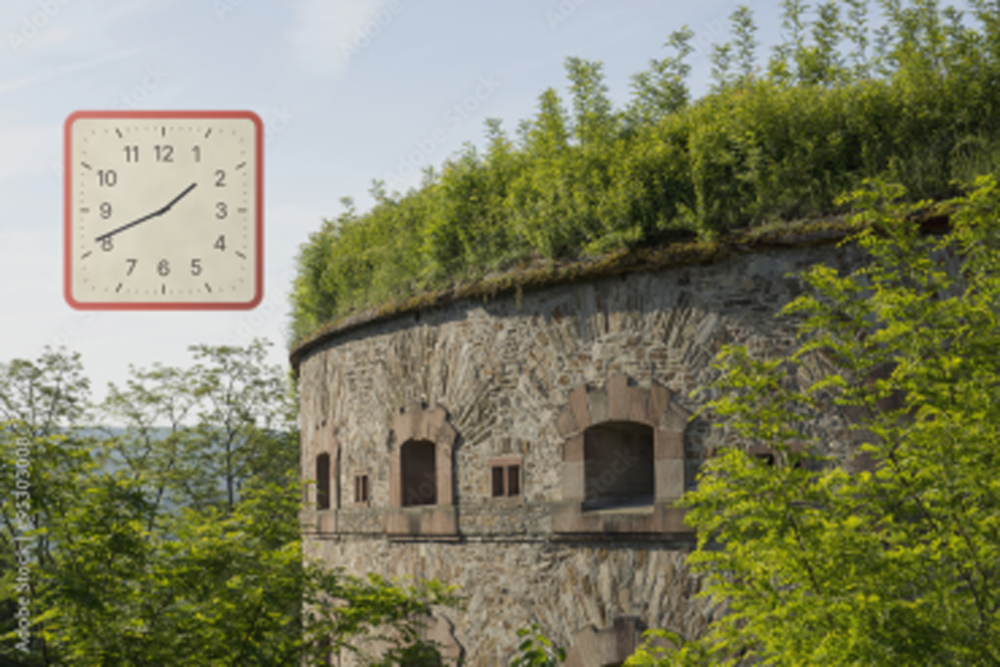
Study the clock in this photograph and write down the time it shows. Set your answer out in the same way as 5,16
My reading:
1,41
